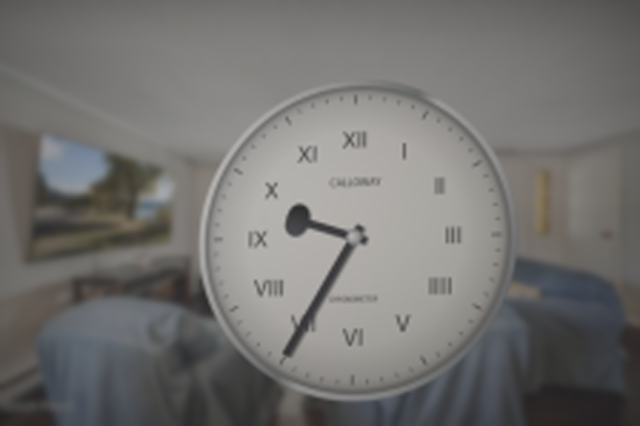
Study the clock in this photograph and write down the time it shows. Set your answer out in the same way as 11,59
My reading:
9,35
